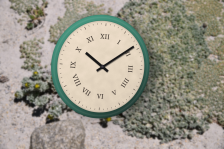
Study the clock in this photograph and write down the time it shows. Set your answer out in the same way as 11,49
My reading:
10,09
